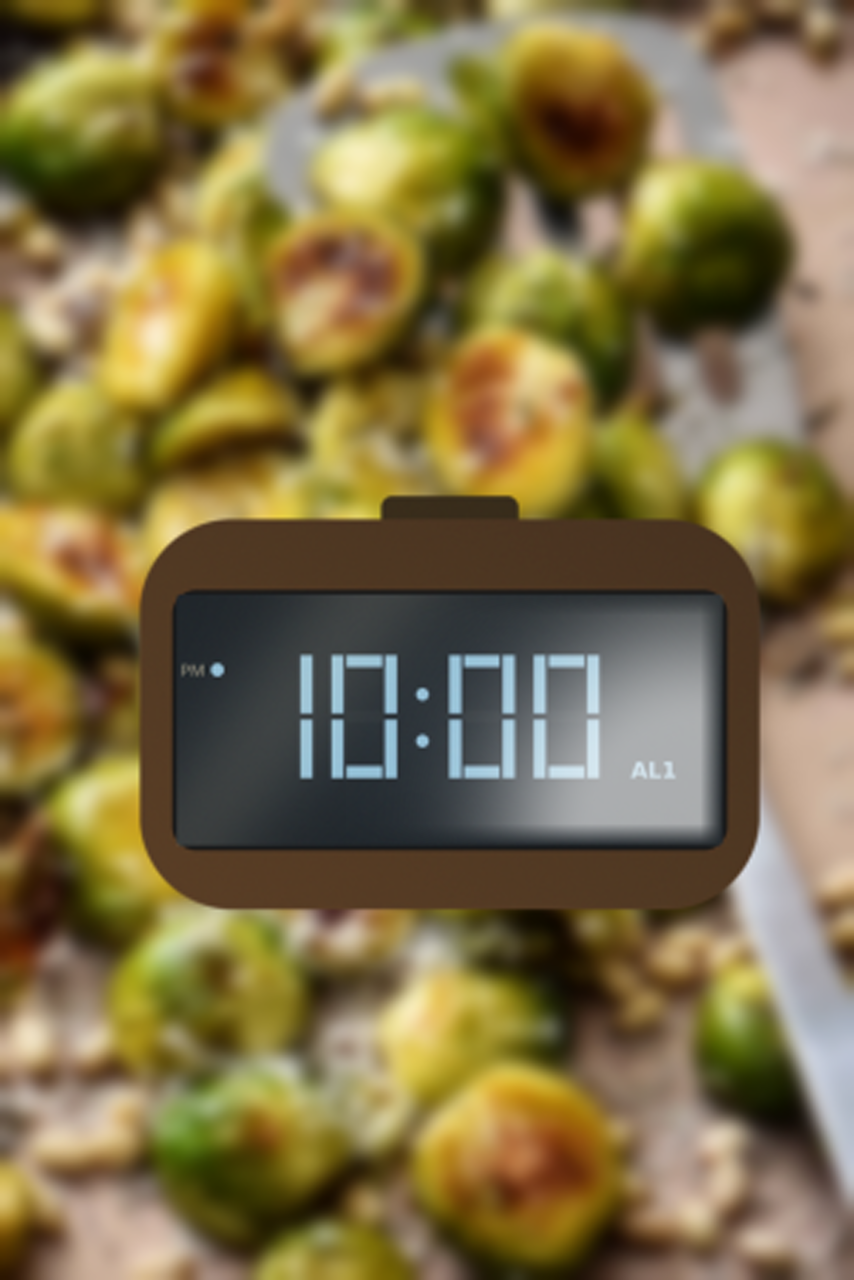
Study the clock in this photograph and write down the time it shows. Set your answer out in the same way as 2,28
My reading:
10,00
